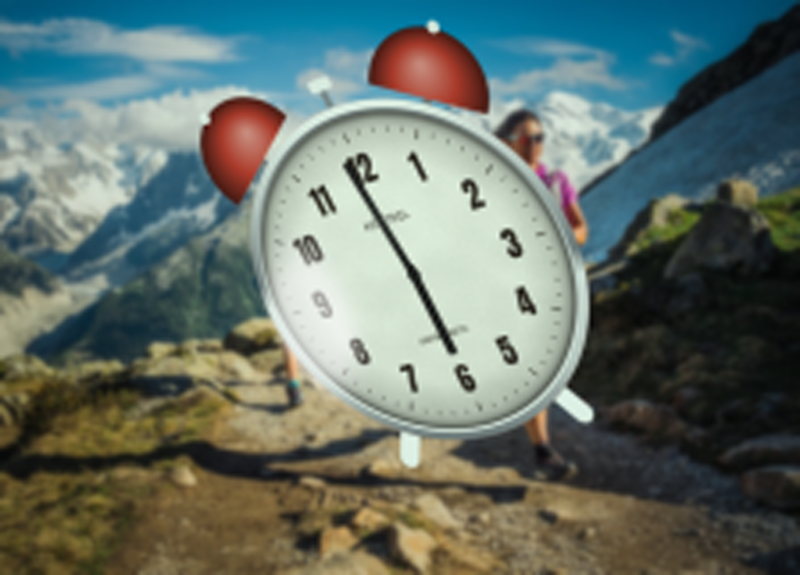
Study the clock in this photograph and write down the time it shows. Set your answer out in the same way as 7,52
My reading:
5,59
